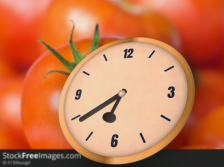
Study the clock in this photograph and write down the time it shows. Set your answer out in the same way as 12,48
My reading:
6,39
